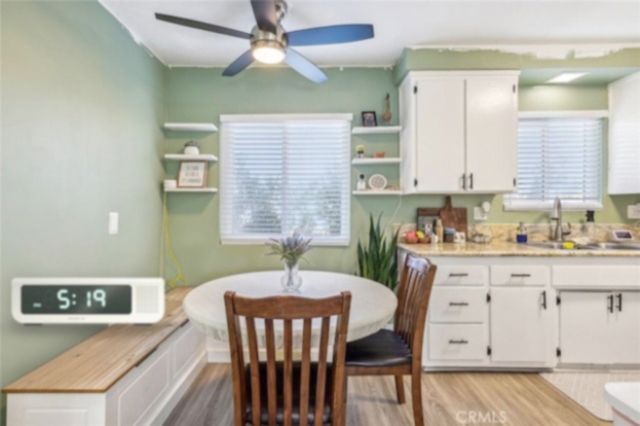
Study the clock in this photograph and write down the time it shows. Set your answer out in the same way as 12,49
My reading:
5,19
